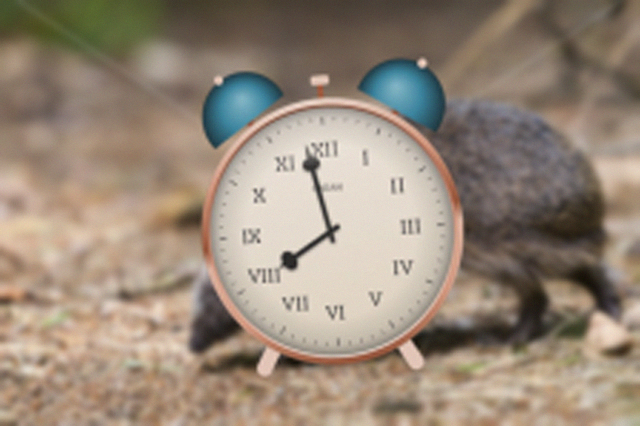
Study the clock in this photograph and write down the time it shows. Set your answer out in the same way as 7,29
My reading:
7,58
